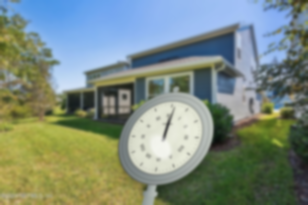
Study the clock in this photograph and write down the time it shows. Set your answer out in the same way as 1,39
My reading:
12,01
